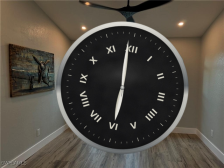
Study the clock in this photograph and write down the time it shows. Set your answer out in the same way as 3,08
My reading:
5,59
